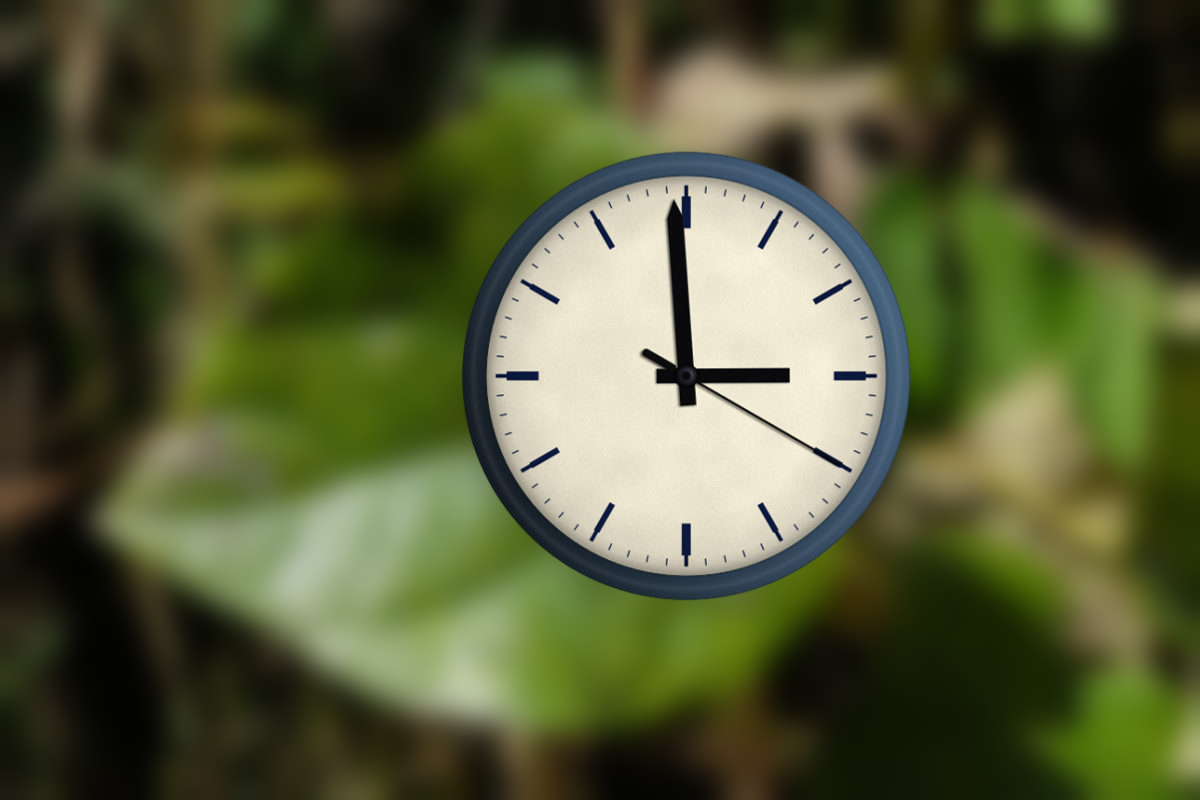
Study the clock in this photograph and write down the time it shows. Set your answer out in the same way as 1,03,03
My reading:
2,59,20
